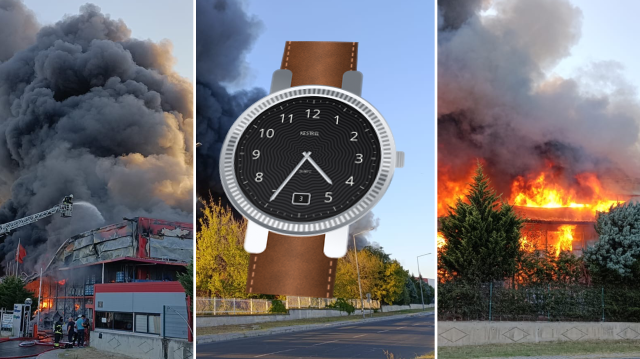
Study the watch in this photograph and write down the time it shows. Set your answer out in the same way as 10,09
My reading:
4,35
